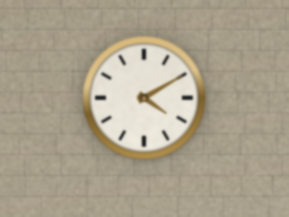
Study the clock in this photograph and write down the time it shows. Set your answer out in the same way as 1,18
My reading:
4,10
